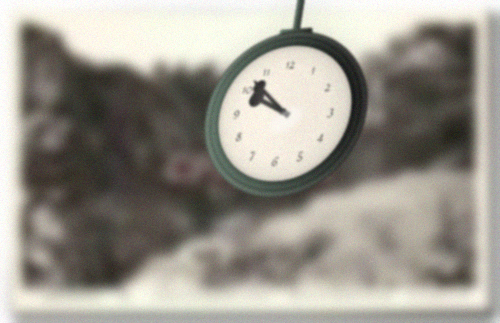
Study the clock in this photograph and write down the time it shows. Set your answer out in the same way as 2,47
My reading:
9,52
